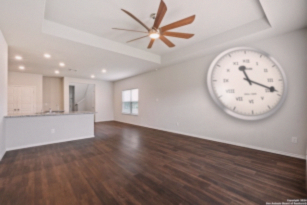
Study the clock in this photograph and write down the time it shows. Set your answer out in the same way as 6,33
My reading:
11,19
